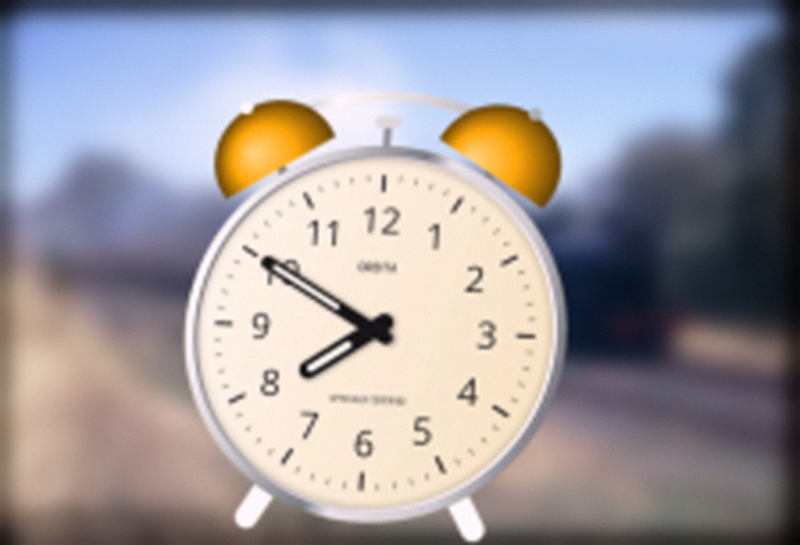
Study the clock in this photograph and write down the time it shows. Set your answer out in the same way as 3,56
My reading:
7,50
